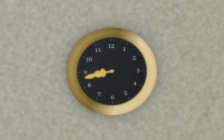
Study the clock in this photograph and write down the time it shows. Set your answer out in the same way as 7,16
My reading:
8,43
